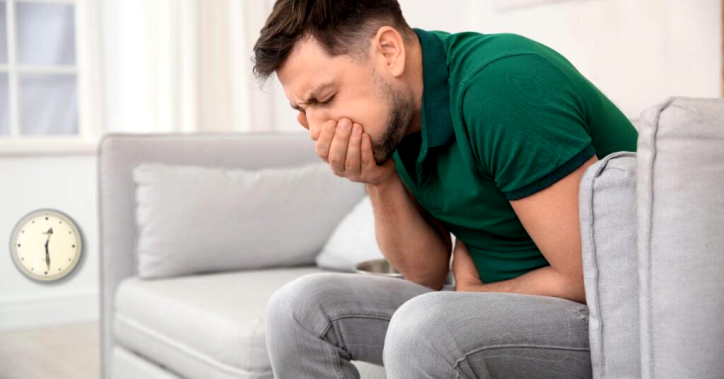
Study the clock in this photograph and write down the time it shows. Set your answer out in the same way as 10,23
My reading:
12,29
